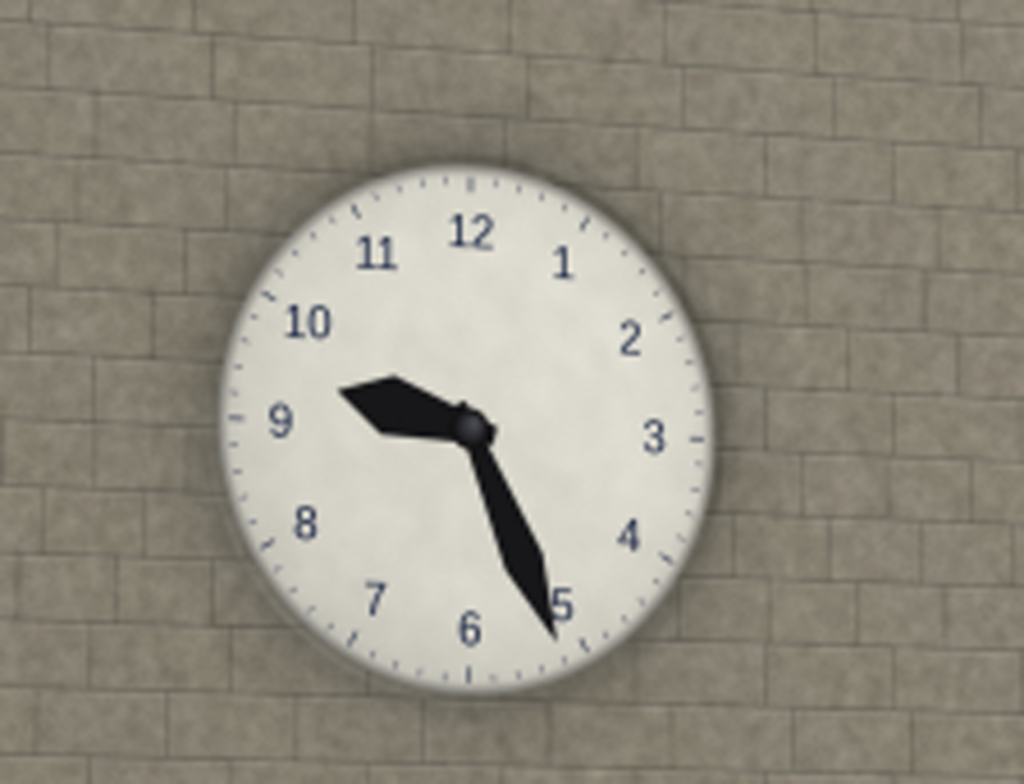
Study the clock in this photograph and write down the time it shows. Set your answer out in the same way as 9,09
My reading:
9,26
